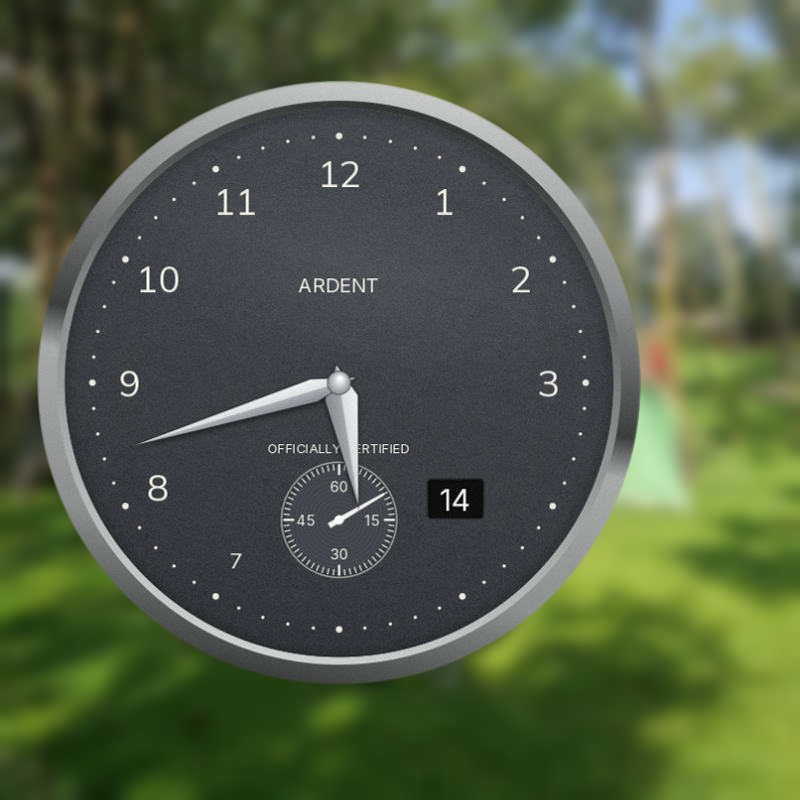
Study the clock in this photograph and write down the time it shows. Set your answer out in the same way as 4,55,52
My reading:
5,42,10
